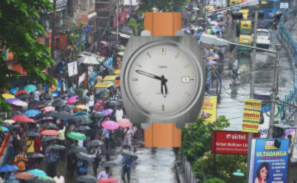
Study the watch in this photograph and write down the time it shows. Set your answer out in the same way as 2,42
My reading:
5,48
